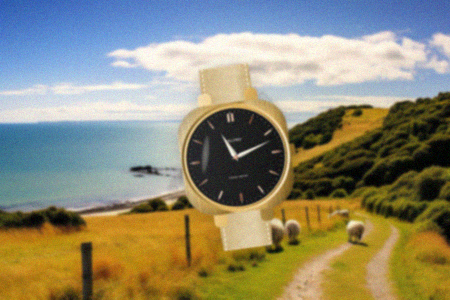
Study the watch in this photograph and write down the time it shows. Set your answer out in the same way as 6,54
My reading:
11,12
